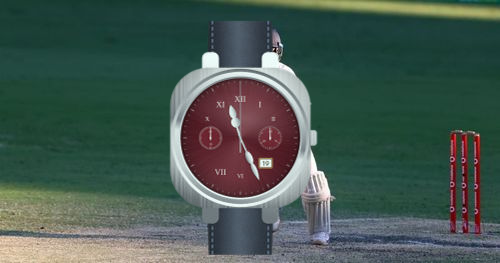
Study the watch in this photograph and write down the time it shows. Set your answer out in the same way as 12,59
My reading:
11,26
